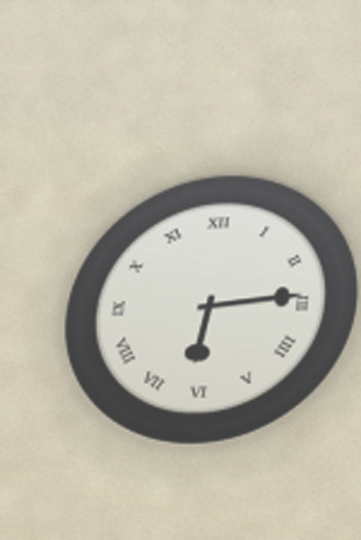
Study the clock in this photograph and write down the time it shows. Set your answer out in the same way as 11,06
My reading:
6,14
